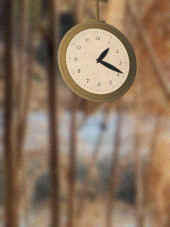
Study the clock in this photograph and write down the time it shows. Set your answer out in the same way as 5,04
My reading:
1,19
